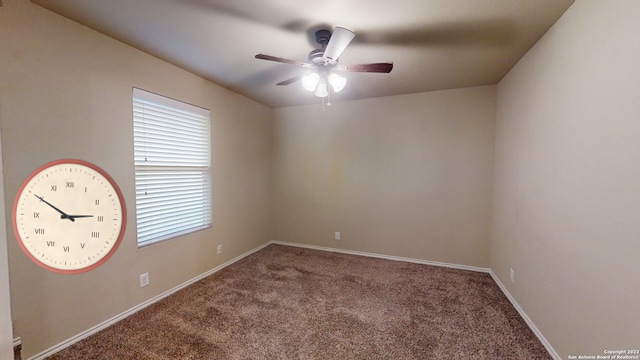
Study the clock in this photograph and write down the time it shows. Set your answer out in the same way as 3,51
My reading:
2,50
